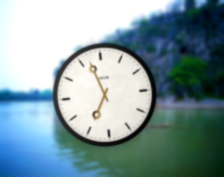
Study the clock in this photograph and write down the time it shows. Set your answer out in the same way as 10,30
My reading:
6,57
